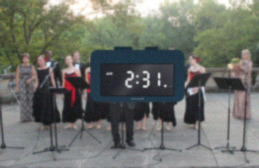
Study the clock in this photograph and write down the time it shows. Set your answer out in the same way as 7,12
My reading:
2,31
